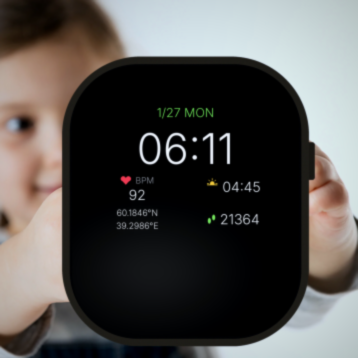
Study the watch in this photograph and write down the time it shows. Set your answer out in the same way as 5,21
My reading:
6,11
